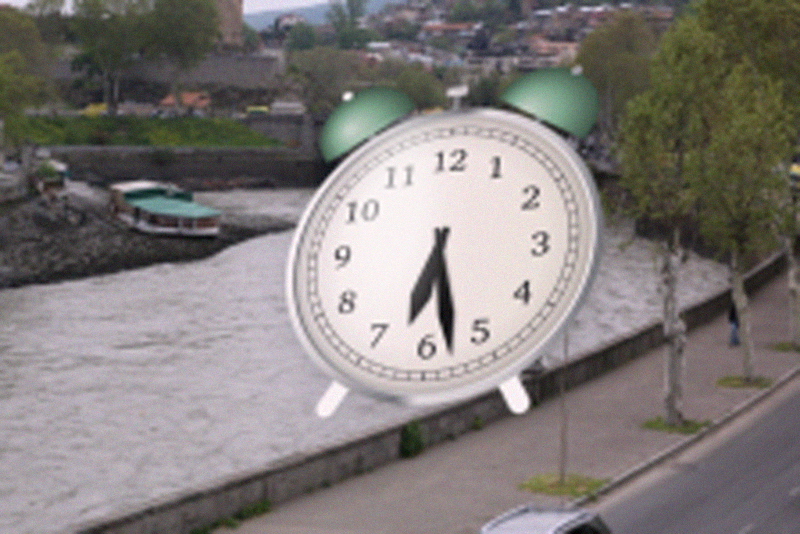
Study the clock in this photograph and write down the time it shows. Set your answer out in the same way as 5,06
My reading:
6,28
